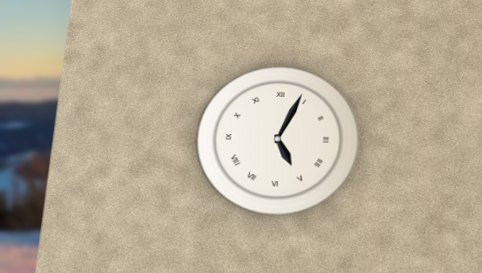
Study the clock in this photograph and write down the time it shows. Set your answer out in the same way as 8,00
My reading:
5,04
